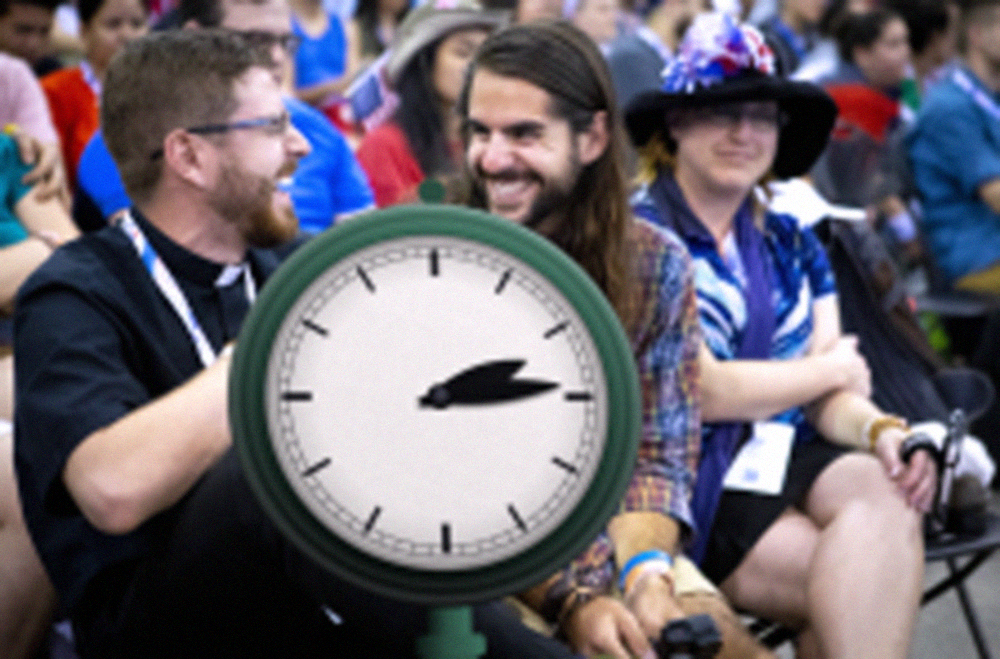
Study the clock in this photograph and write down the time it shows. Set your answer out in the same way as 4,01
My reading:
2,14
